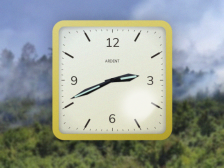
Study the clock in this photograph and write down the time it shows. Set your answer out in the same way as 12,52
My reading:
2,41
